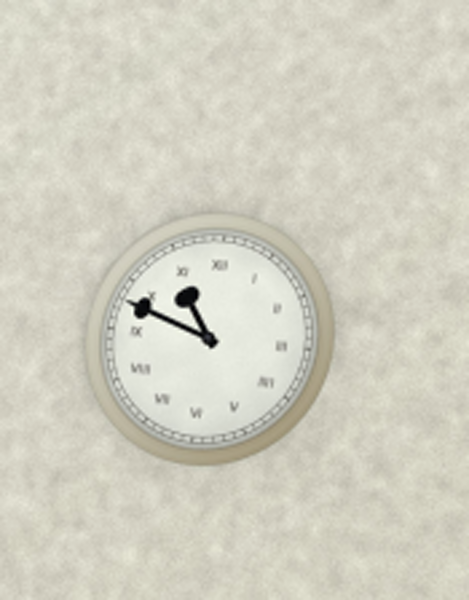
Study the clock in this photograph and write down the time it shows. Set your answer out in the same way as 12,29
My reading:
10,48
